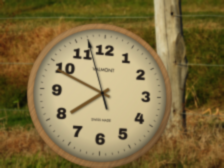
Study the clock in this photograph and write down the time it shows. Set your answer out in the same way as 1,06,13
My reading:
7,48,57
